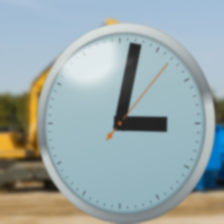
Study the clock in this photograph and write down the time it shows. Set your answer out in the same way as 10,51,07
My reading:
3,02,07
